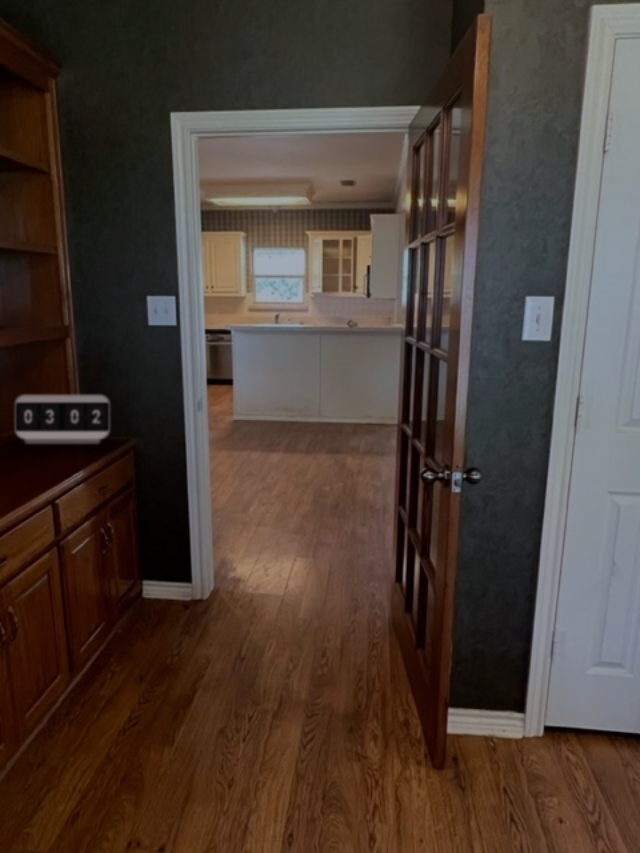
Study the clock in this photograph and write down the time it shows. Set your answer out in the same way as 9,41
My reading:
3,02
